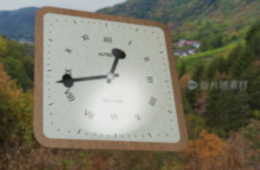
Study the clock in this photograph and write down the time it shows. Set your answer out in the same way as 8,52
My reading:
12,43
